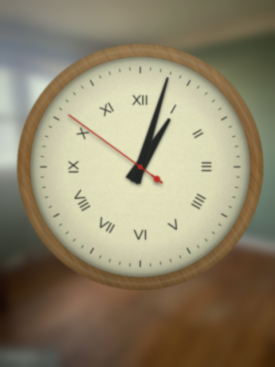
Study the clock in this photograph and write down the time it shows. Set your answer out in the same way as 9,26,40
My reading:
1,02,51
